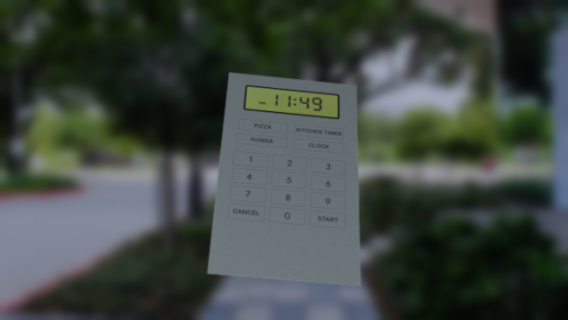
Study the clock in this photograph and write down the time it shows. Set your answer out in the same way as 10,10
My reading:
11,49
